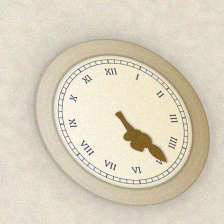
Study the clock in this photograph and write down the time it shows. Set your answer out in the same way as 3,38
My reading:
5,24
